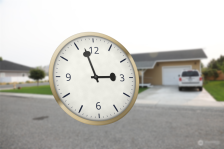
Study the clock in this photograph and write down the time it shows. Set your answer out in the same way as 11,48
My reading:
2,57
